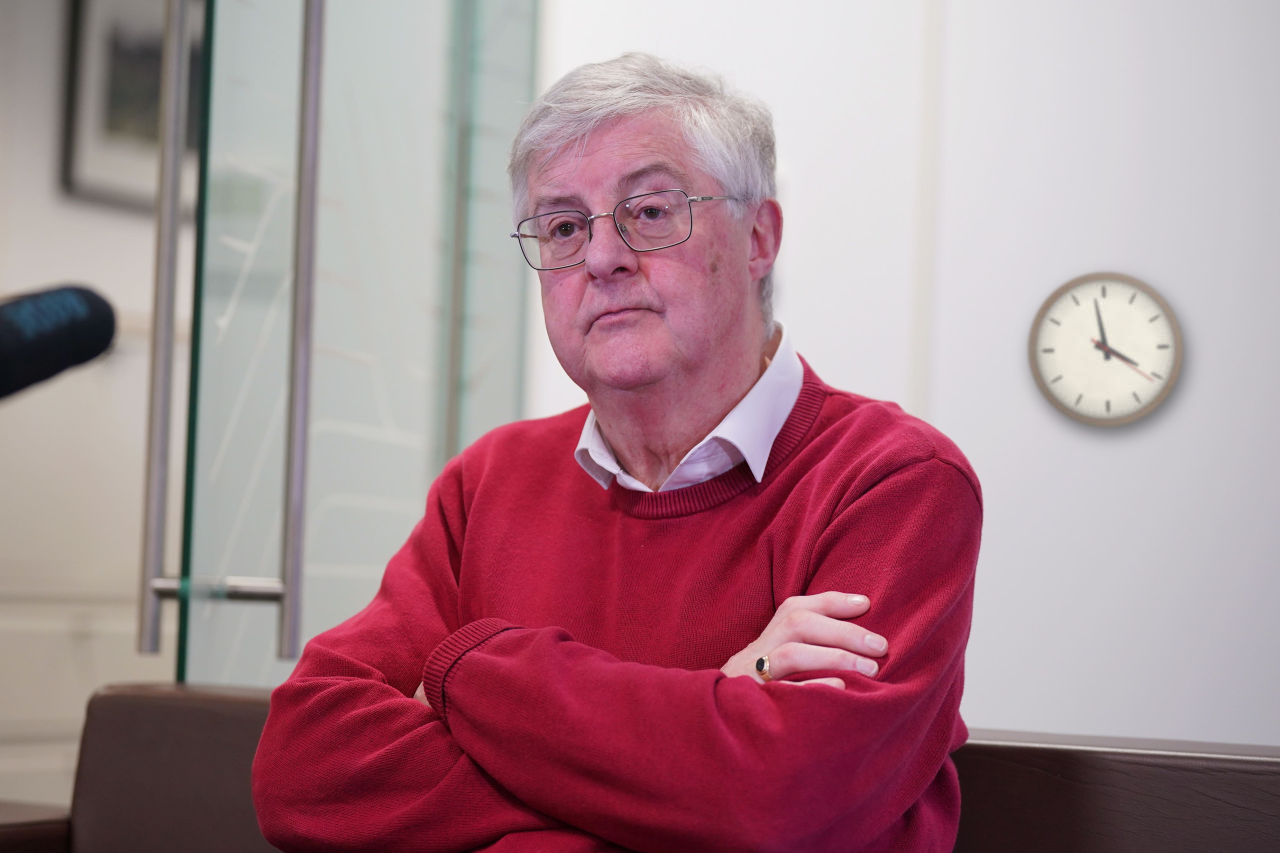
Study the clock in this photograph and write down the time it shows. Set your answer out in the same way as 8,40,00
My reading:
3,58,21
